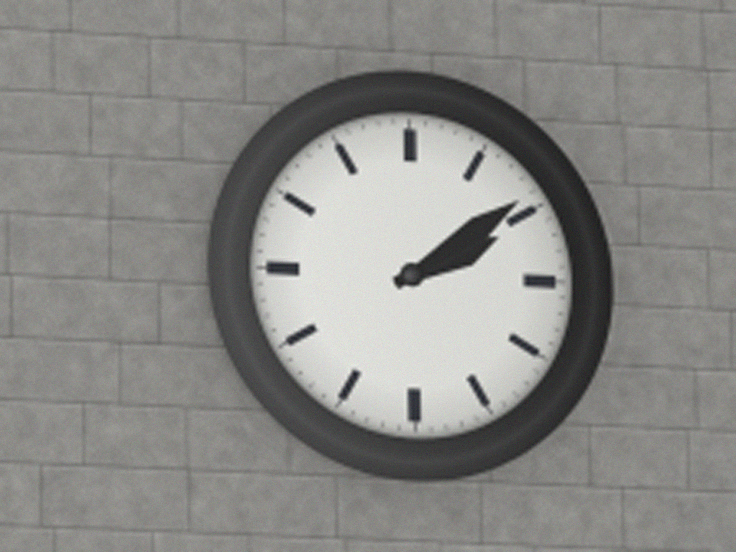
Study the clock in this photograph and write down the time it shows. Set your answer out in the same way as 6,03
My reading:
2,09
